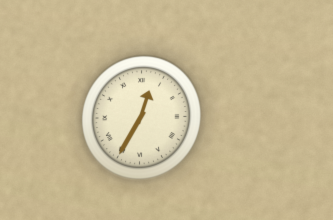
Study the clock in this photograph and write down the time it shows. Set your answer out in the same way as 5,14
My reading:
12,35
